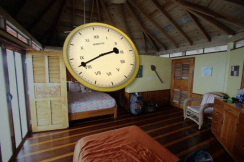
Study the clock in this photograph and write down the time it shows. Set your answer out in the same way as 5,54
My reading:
2,42
